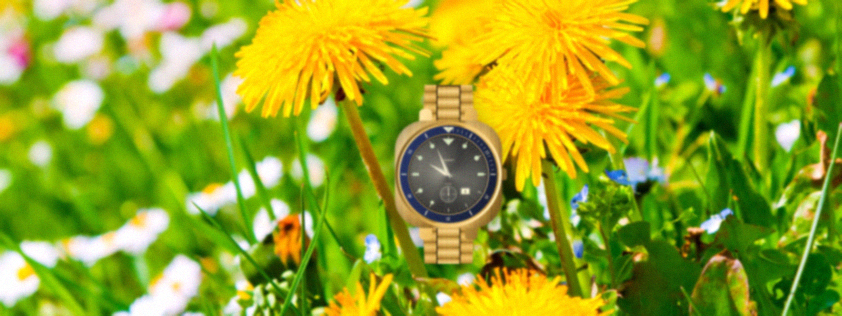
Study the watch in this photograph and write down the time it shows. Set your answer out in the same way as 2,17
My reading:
9,56
